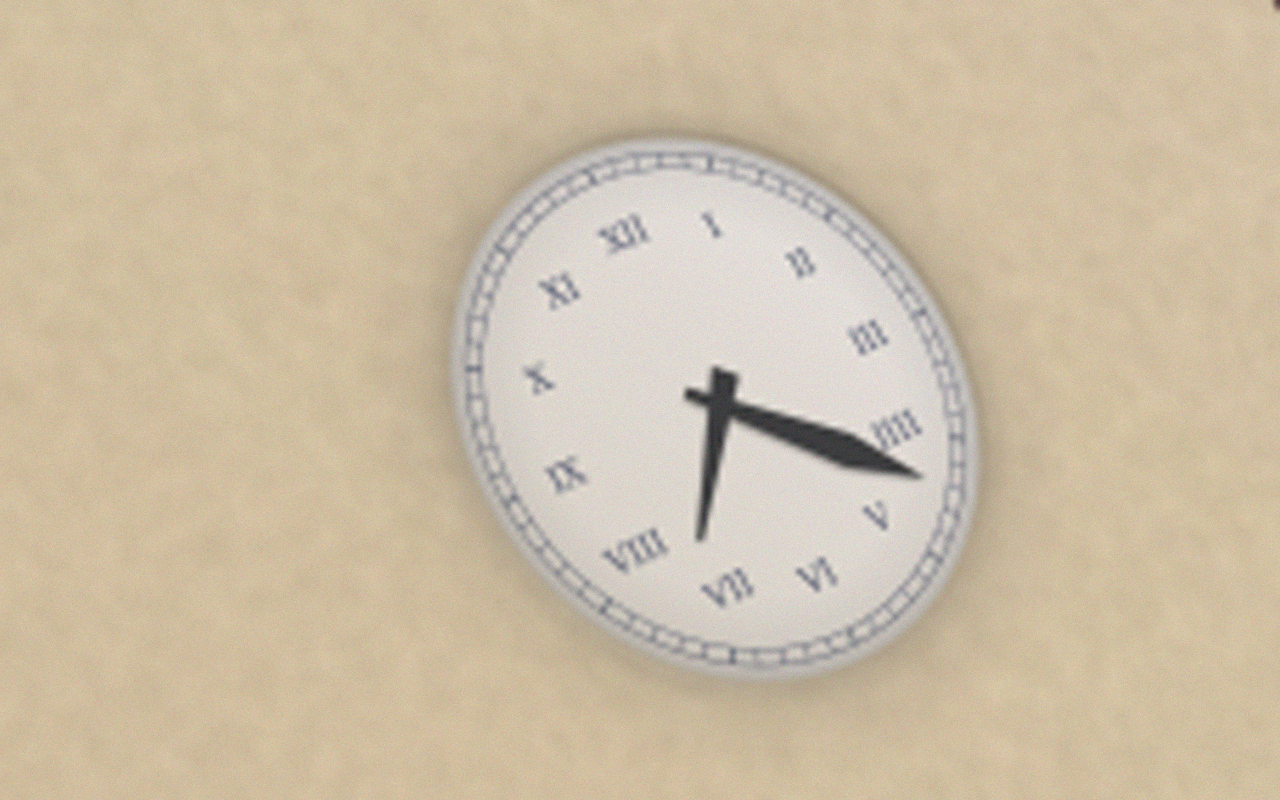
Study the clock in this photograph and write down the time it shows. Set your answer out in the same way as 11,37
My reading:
7,22
